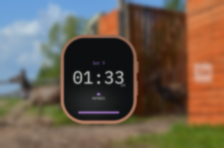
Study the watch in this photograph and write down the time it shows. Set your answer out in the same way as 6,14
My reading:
1,33
